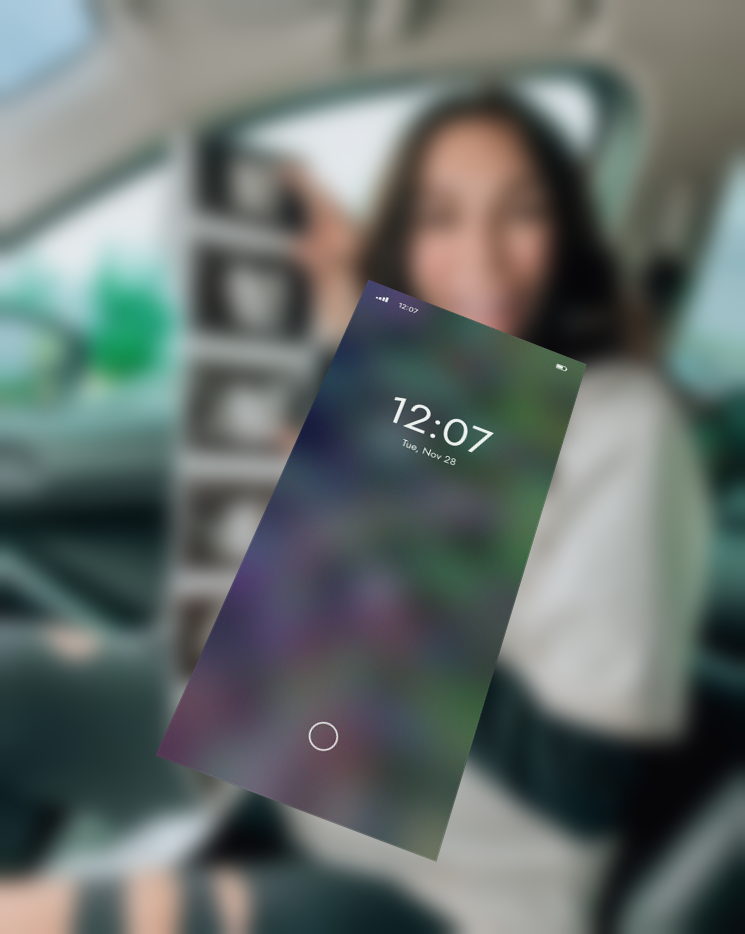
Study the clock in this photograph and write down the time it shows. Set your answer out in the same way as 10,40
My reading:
12,07
